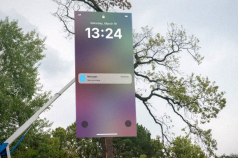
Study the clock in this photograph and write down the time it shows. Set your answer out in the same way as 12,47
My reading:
13,24
